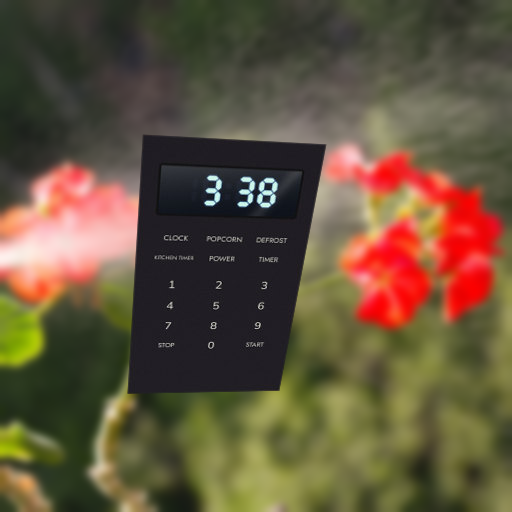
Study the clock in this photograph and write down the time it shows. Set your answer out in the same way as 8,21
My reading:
3,38
